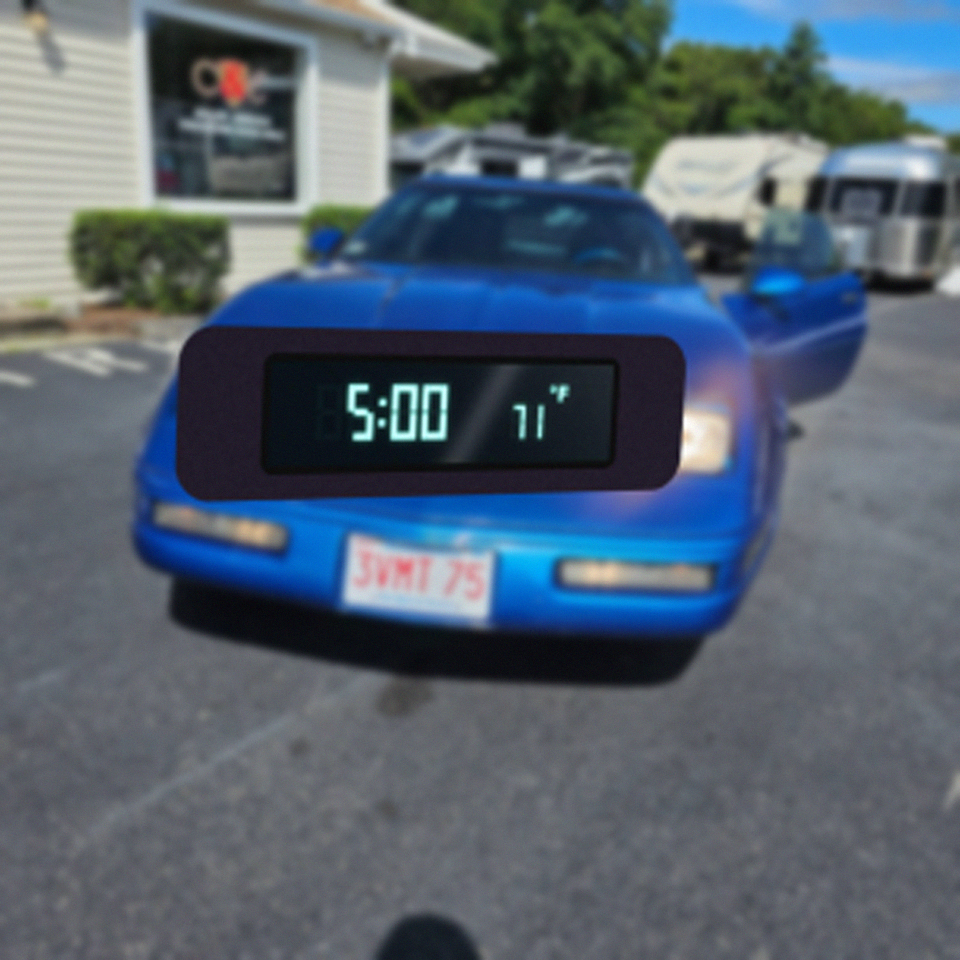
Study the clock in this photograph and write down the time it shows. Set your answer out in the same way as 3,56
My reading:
5,00
